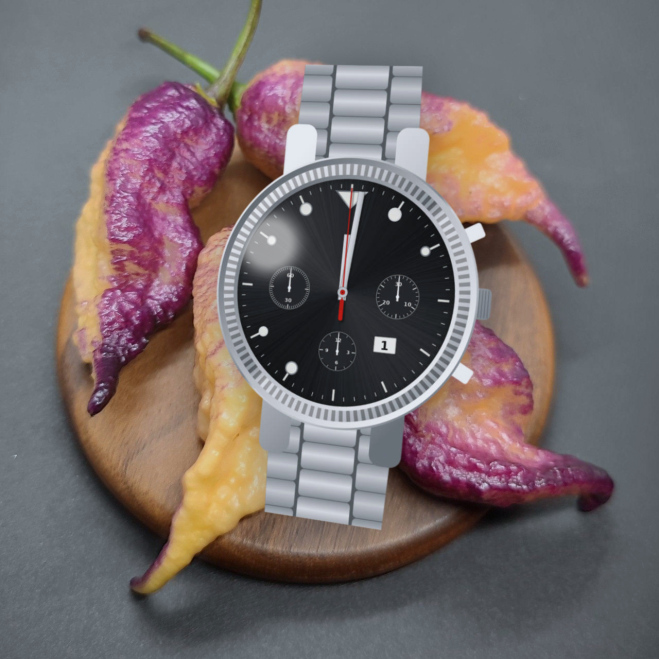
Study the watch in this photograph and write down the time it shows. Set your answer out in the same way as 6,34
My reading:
12,01
